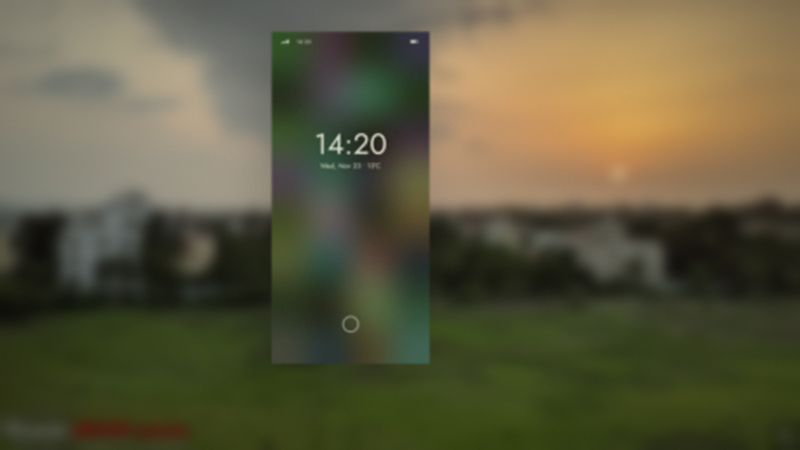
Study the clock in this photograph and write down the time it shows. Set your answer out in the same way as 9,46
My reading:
14,20
